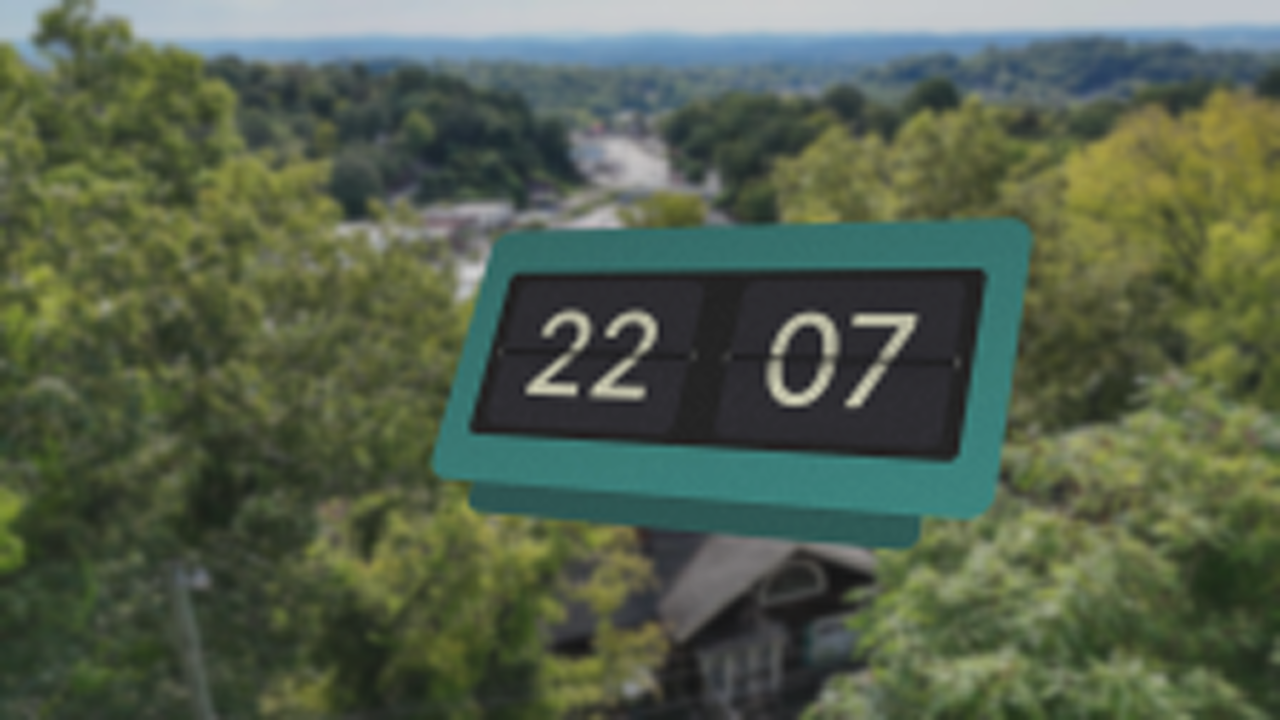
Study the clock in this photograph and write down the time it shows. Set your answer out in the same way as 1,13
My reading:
22,07
